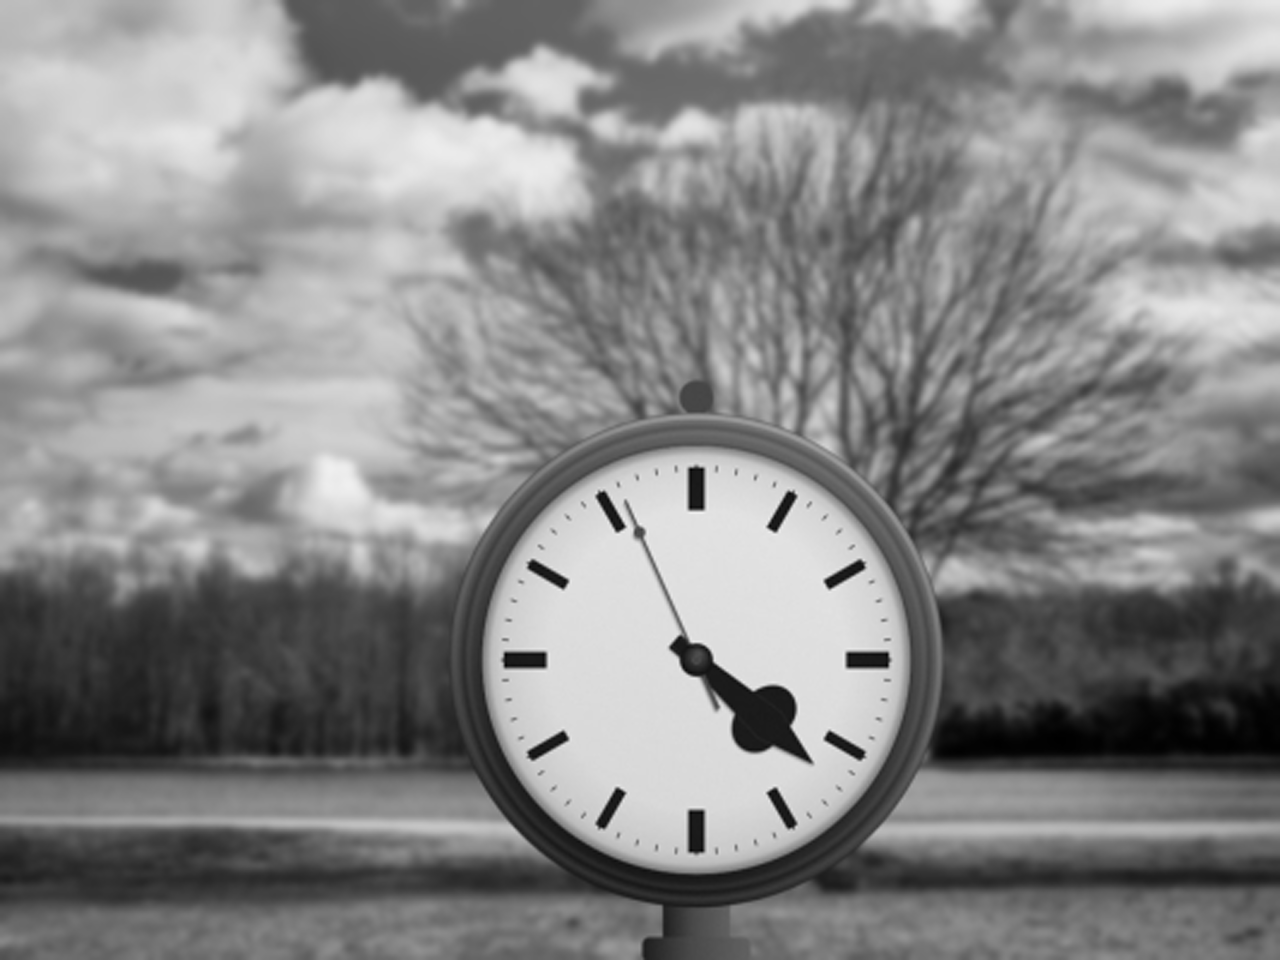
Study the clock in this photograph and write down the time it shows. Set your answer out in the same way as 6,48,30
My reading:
4,21,56
